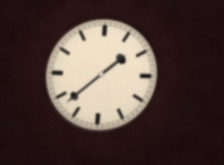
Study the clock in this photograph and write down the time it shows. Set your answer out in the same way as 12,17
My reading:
1,38
